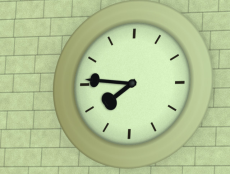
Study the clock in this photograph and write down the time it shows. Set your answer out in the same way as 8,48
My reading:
7,46
